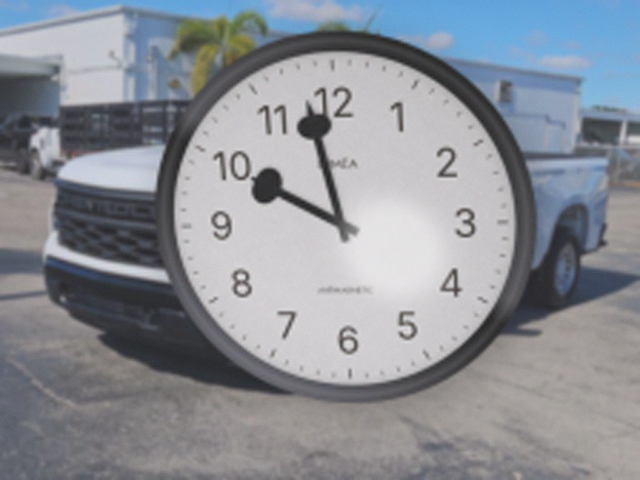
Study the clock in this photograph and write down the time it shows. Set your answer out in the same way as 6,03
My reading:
9,58
